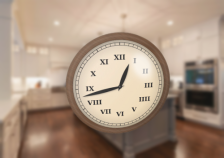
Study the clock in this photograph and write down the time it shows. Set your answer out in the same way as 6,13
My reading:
12,43
